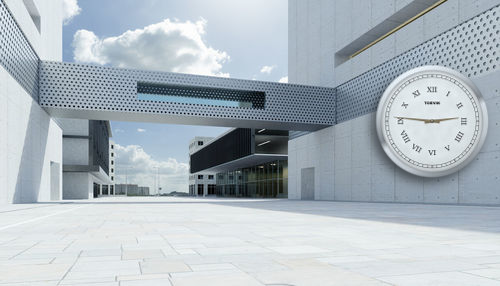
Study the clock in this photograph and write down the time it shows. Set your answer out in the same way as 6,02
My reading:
2,46
